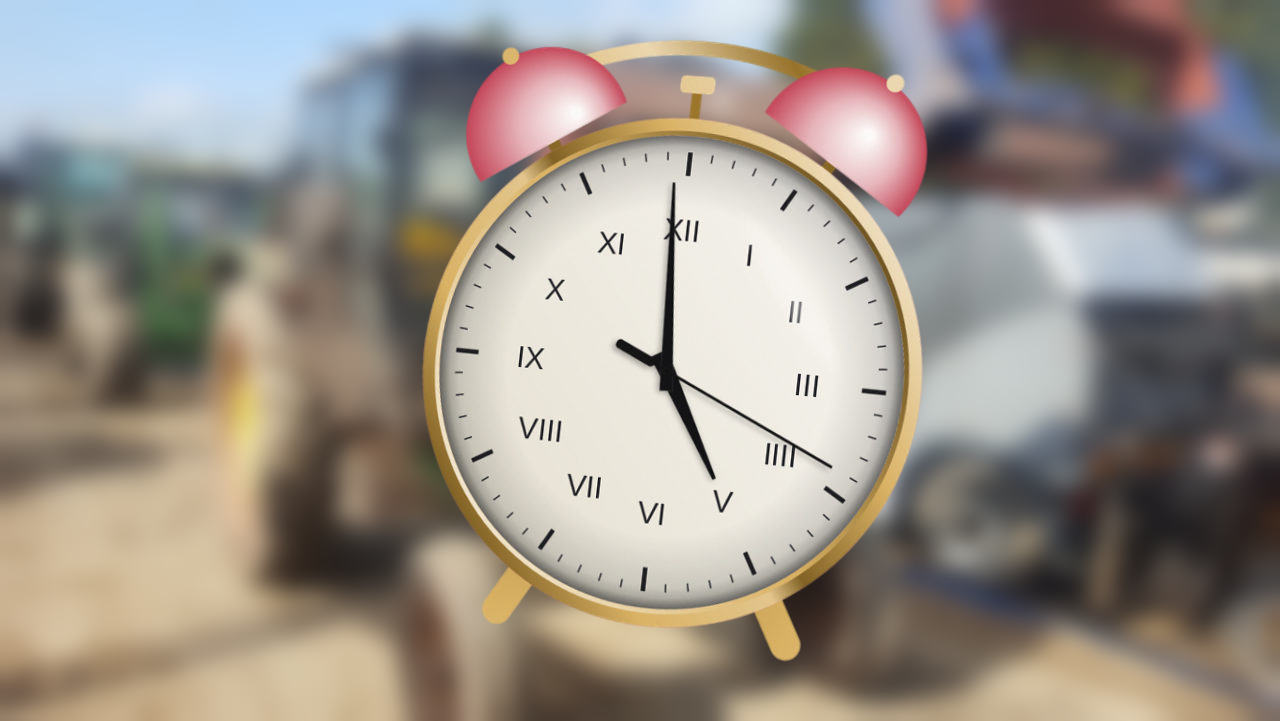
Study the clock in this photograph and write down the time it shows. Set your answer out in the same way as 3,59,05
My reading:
4,59,19
